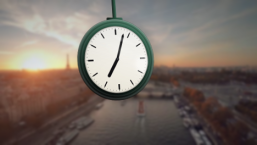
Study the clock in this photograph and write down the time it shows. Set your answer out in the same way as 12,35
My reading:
7,03
